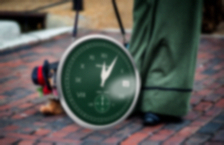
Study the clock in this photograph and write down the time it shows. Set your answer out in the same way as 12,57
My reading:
12,05
